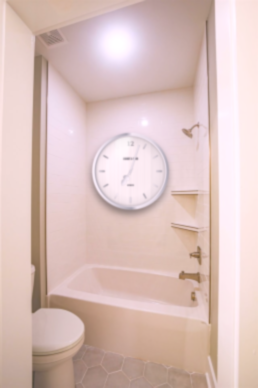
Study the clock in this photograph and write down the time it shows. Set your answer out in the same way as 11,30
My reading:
7,03
